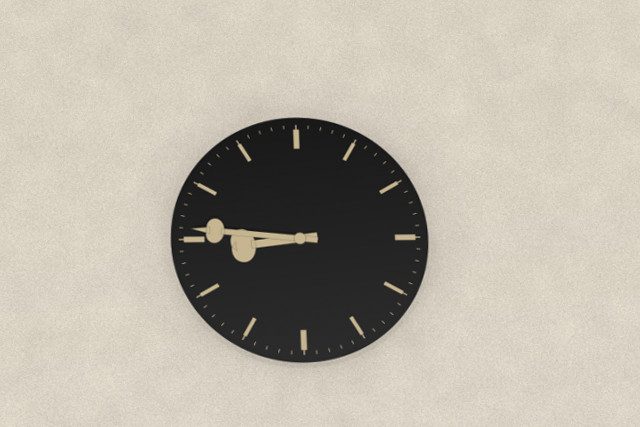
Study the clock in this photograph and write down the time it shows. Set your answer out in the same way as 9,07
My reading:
8,46
